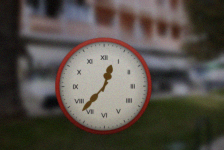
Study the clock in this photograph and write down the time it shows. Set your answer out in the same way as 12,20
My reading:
12,37
